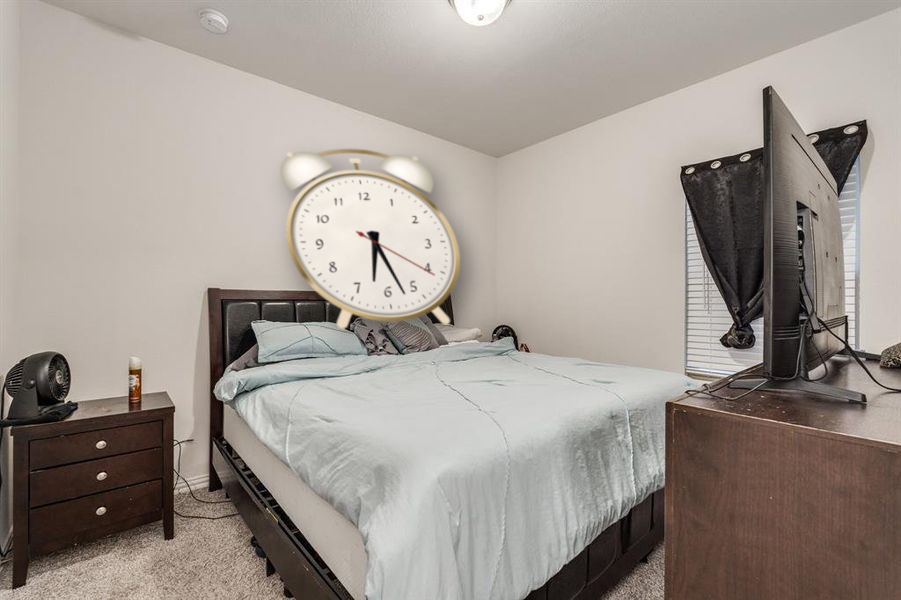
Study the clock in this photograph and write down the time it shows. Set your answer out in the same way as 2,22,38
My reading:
6,27,21
